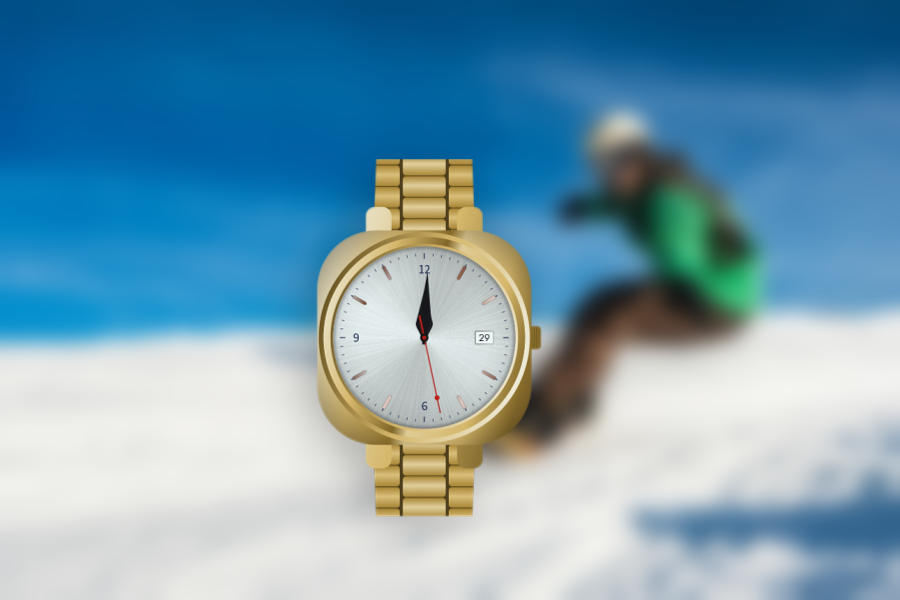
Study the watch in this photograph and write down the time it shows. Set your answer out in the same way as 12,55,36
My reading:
12,00,28
